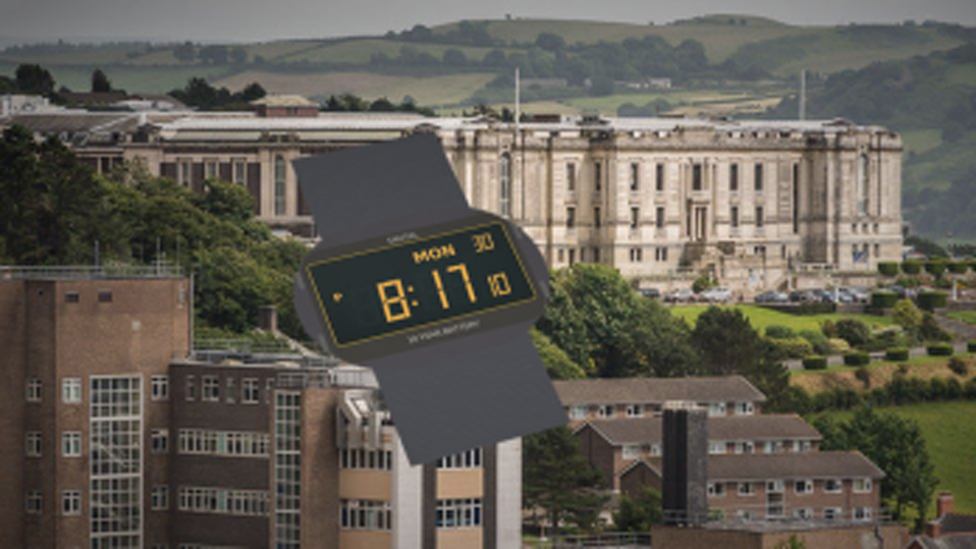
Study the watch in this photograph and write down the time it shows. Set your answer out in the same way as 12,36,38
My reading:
8,17,10
